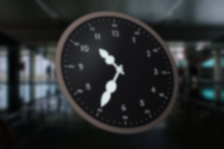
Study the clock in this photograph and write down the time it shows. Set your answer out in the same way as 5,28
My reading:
10,35
